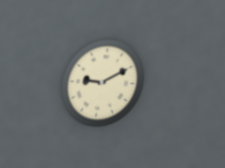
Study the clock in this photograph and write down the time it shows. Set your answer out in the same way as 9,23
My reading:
9,10
